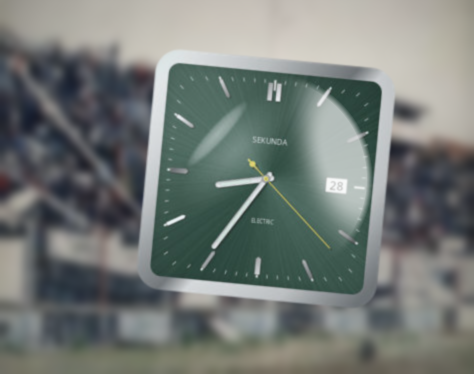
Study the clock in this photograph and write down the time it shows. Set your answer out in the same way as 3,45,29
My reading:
8,35,22
